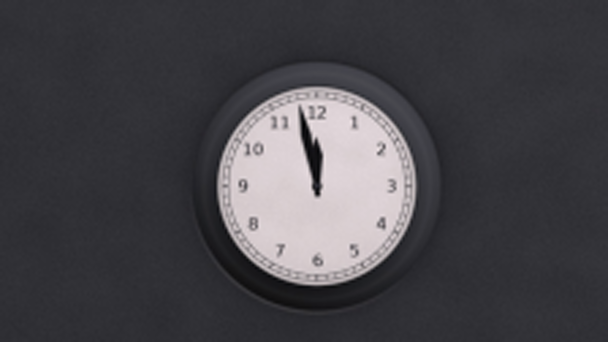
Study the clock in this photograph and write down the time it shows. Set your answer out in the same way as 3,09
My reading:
11,58
